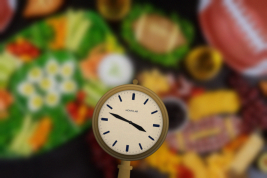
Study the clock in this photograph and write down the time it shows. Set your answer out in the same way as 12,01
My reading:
3,48
